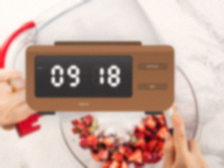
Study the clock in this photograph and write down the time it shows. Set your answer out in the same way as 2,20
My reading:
9,18
